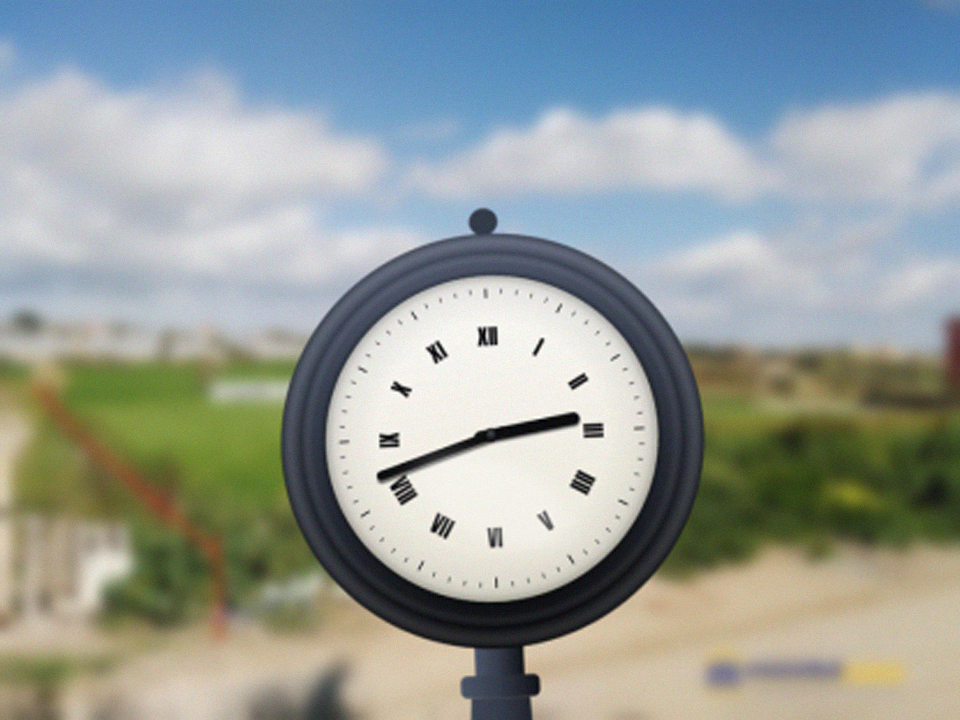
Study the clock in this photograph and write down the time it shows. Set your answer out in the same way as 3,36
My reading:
2,42
